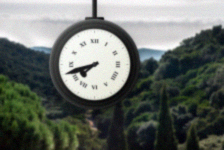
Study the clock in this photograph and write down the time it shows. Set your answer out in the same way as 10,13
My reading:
7,42
